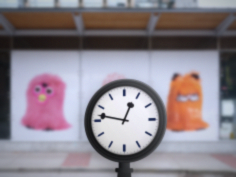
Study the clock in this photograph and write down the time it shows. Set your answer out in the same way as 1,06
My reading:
12,47
